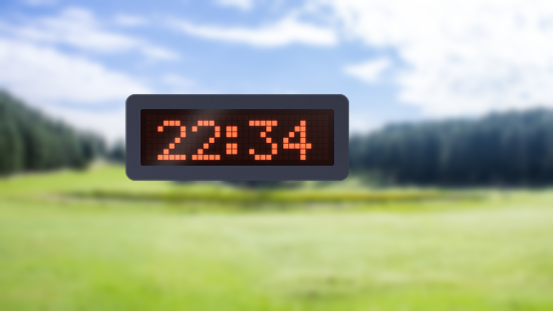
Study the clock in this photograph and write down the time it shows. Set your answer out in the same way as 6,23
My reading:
22,34
